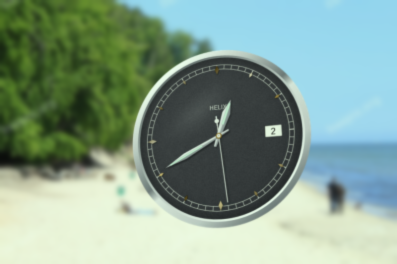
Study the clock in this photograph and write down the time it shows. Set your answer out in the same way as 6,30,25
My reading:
12,40,29
